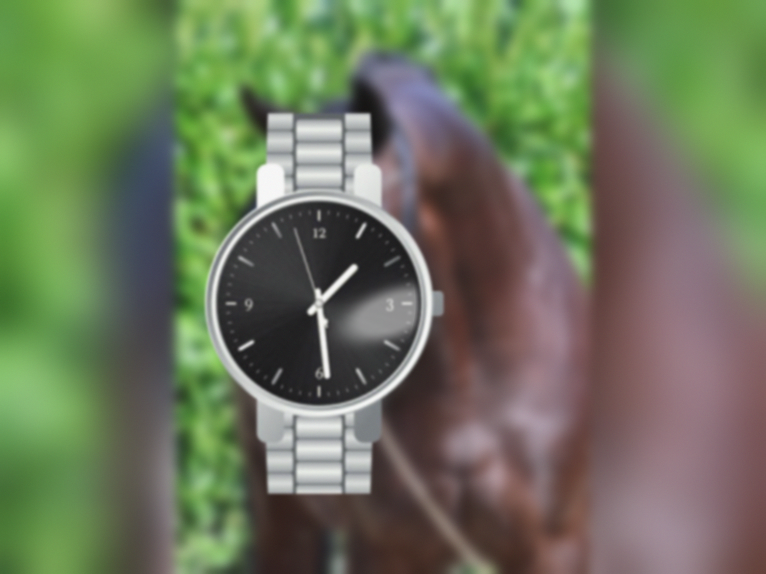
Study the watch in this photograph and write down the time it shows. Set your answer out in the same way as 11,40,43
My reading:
1,28,57
